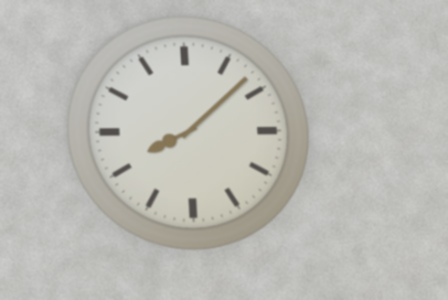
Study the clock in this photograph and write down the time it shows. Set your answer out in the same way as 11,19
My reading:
8,08
